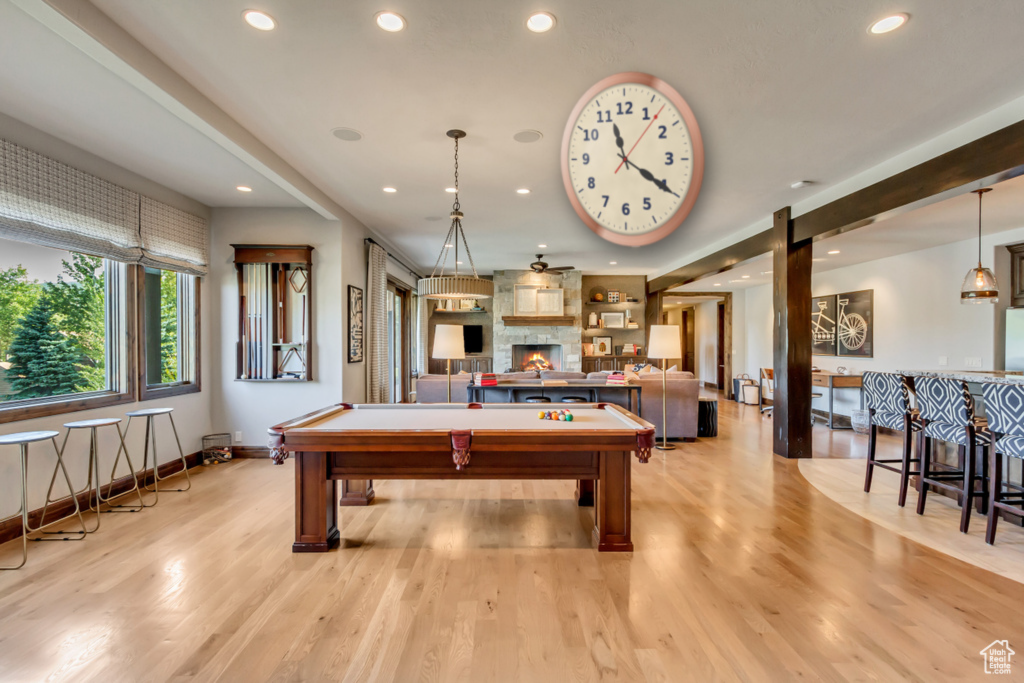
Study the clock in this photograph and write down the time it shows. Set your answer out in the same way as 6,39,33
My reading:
11,20,07
